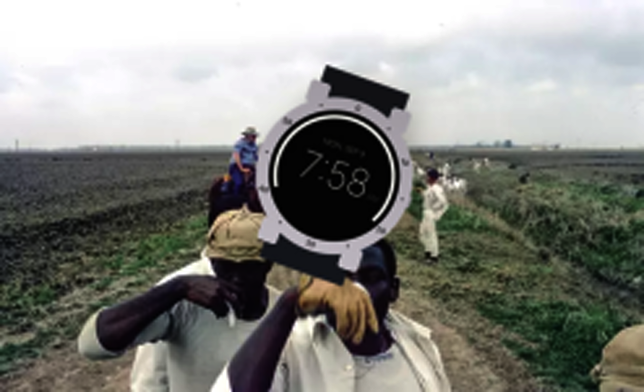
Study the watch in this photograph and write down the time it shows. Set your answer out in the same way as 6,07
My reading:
7,58
